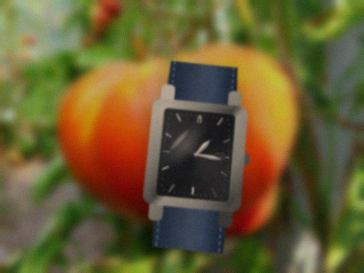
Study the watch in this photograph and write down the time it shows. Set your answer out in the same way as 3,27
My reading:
1,16
